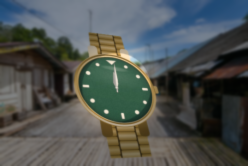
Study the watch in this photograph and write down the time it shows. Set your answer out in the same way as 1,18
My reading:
12,01
